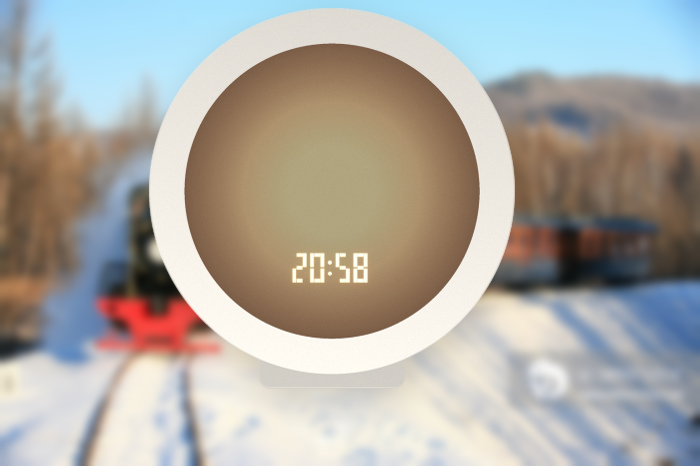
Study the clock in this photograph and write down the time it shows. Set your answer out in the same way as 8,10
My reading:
20,58
